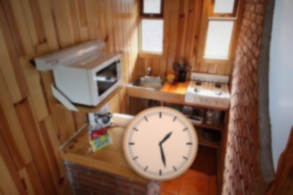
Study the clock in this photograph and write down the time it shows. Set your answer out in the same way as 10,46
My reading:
1,28
